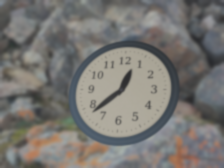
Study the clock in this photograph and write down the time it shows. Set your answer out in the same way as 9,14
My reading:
12,38
